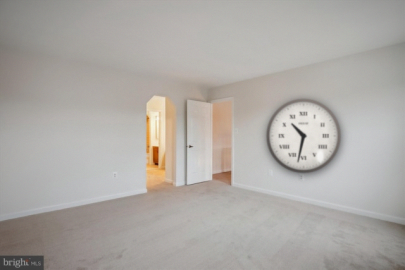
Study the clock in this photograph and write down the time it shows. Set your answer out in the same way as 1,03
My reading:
10,32
